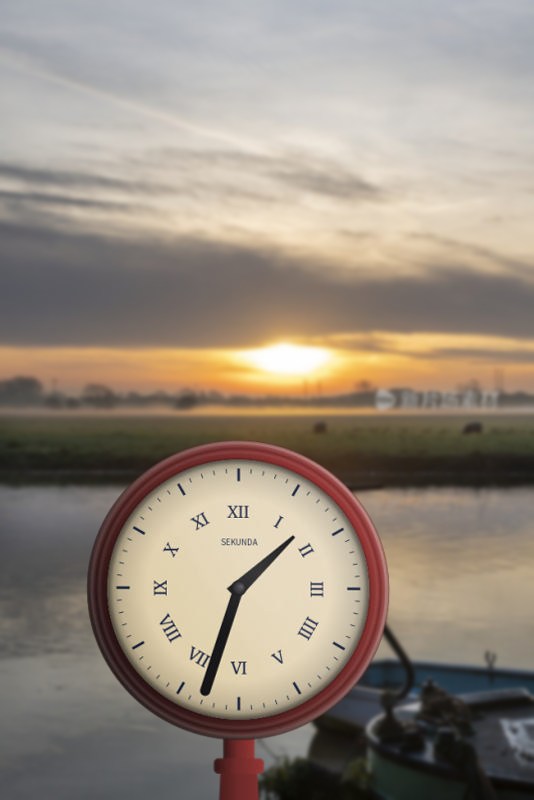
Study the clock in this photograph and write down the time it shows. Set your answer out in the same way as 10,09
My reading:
1,33
